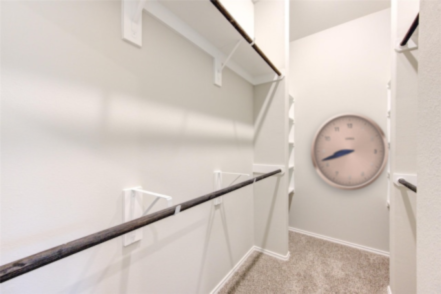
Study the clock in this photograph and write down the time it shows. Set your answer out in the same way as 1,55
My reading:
8,42
